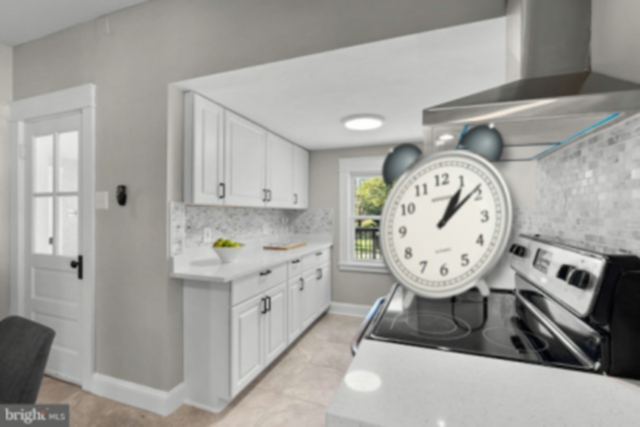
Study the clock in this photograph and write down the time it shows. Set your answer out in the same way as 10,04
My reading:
1,09
